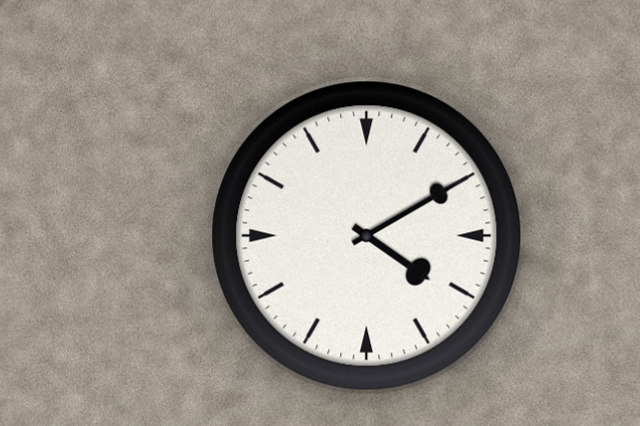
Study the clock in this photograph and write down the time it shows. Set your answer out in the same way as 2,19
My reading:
4,10
